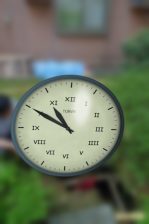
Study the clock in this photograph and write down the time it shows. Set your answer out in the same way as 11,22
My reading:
10,50
